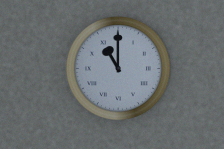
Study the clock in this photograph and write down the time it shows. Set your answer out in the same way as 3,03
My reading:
11,00
